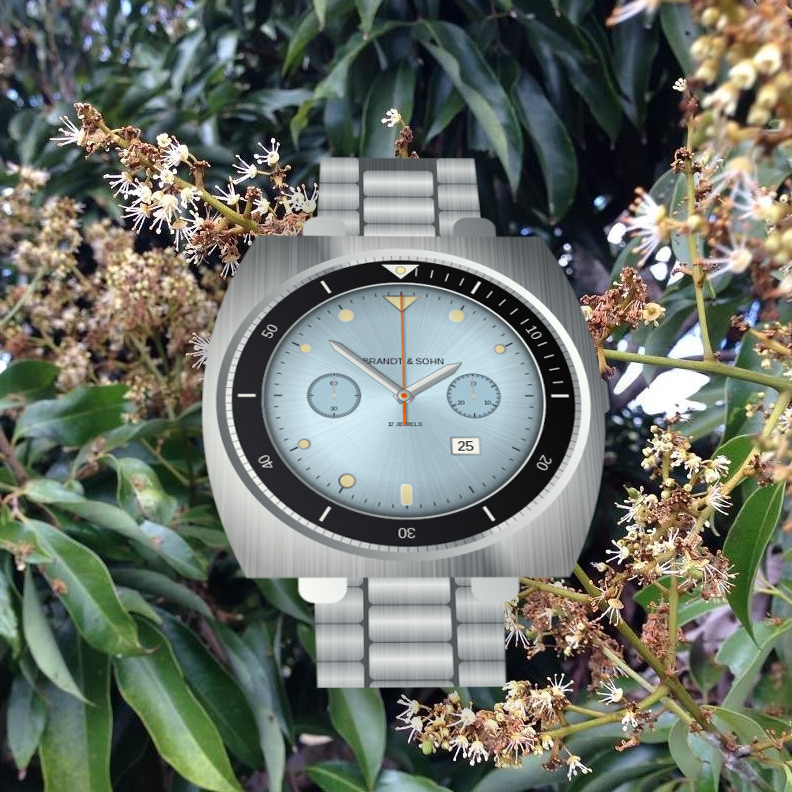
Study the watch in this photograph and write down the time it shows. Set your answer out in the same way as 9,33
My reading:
1,52
